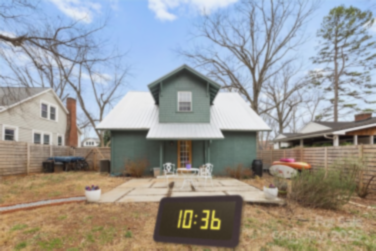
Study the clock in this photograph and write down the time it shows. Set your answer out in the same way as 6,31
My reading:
10,36
